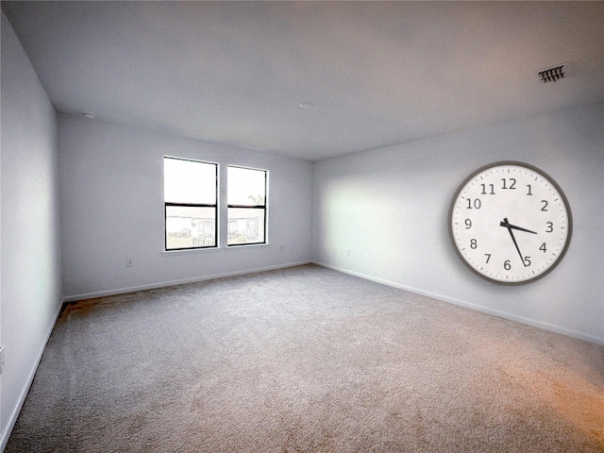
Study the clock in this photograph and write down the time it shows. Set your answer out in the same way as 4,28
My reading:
3,26
